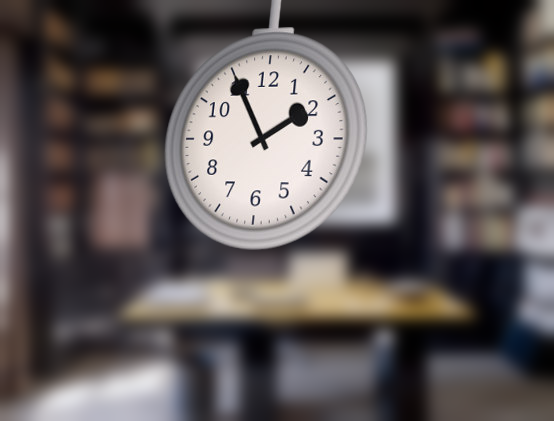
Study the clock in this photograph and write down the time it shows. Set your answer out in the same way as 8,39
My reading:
1,55
